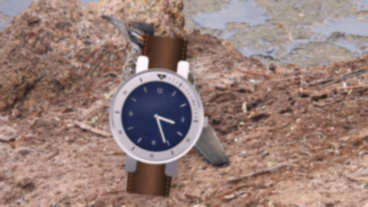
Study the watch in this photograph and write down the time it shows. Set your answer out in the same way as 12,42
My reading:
3,26
